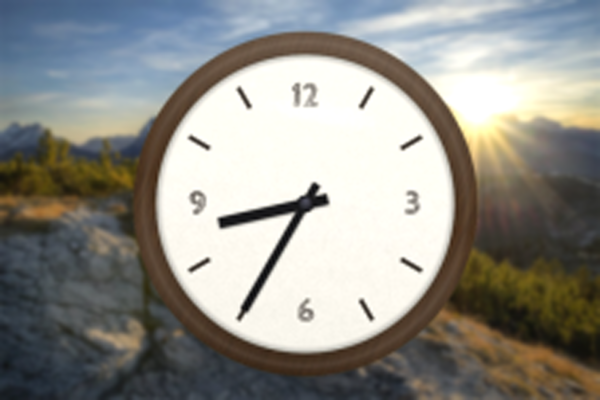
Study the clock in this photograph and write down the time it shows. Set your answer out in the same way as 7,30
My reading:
8,35
